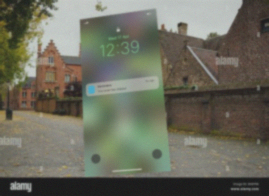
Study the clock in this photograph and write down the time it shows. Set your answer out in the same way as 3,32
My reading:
12,39
